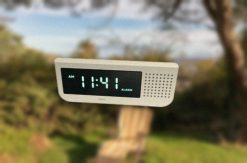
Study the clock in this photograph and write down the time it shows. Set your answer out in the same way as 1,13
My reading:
11,41
